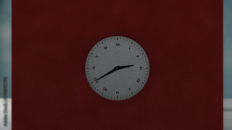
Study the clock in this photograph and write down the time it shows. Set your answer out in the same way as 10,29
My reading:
2,40
